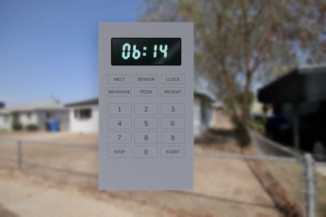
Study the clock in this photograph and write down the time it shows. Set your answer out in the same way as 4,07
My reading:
6,14
